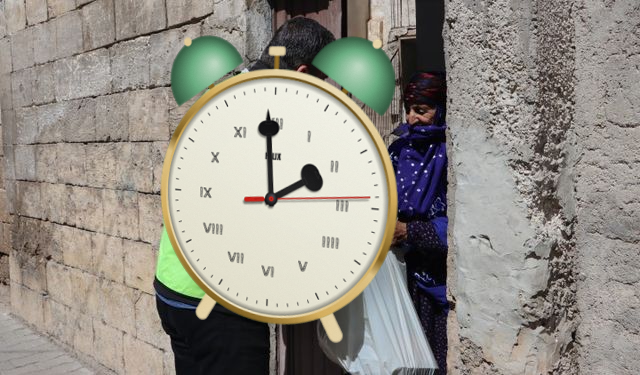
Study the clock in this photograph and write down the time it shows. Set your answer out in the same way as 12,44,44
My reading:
1,59,14
